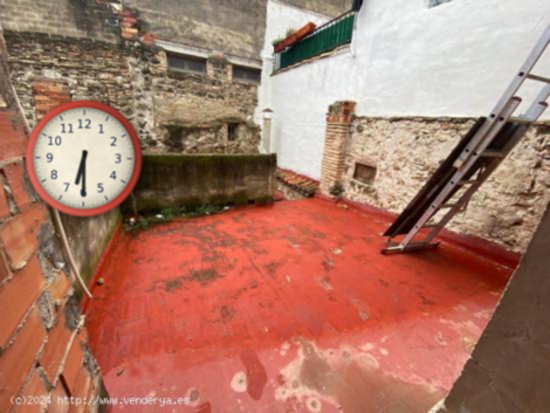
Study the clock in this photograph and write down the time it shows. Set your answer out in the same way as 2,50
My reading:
6,30
